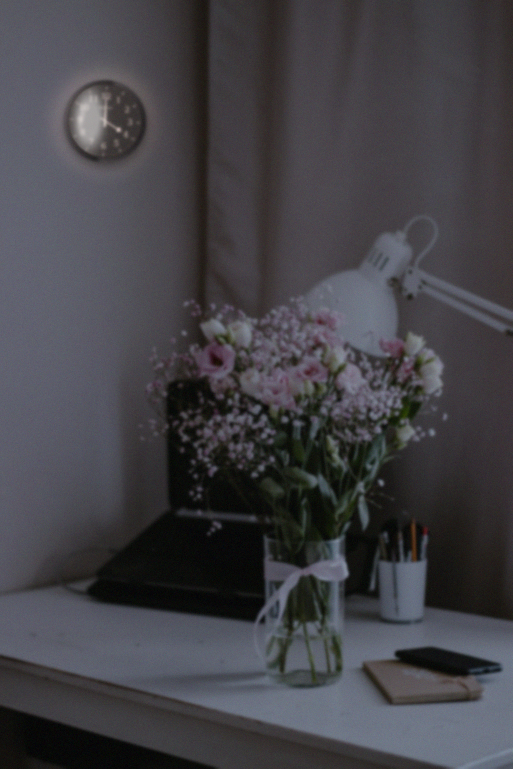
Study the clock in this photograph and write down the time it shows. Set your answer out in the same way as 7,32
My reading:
4,00
